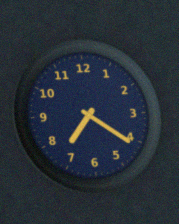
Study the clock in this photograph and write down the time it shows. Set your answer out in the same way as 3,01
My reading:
7,21
